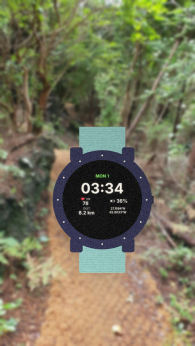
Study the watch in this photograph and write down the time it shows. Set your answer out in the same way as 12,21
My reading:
3,34
